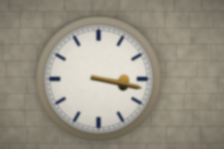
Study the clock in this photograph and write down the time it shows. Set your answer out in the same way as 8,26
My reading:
3,17
